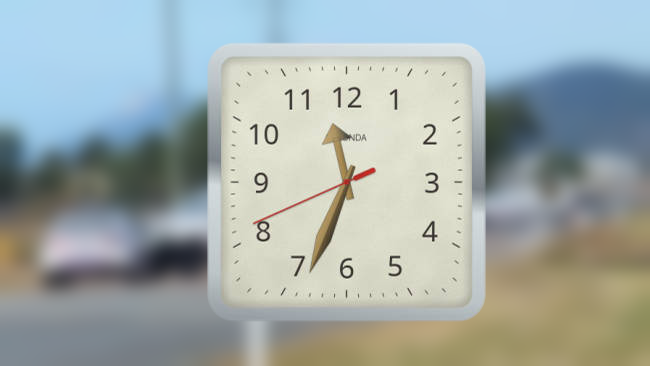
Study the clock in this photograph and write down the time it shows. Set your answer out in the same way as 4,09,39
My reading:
11,33,41
